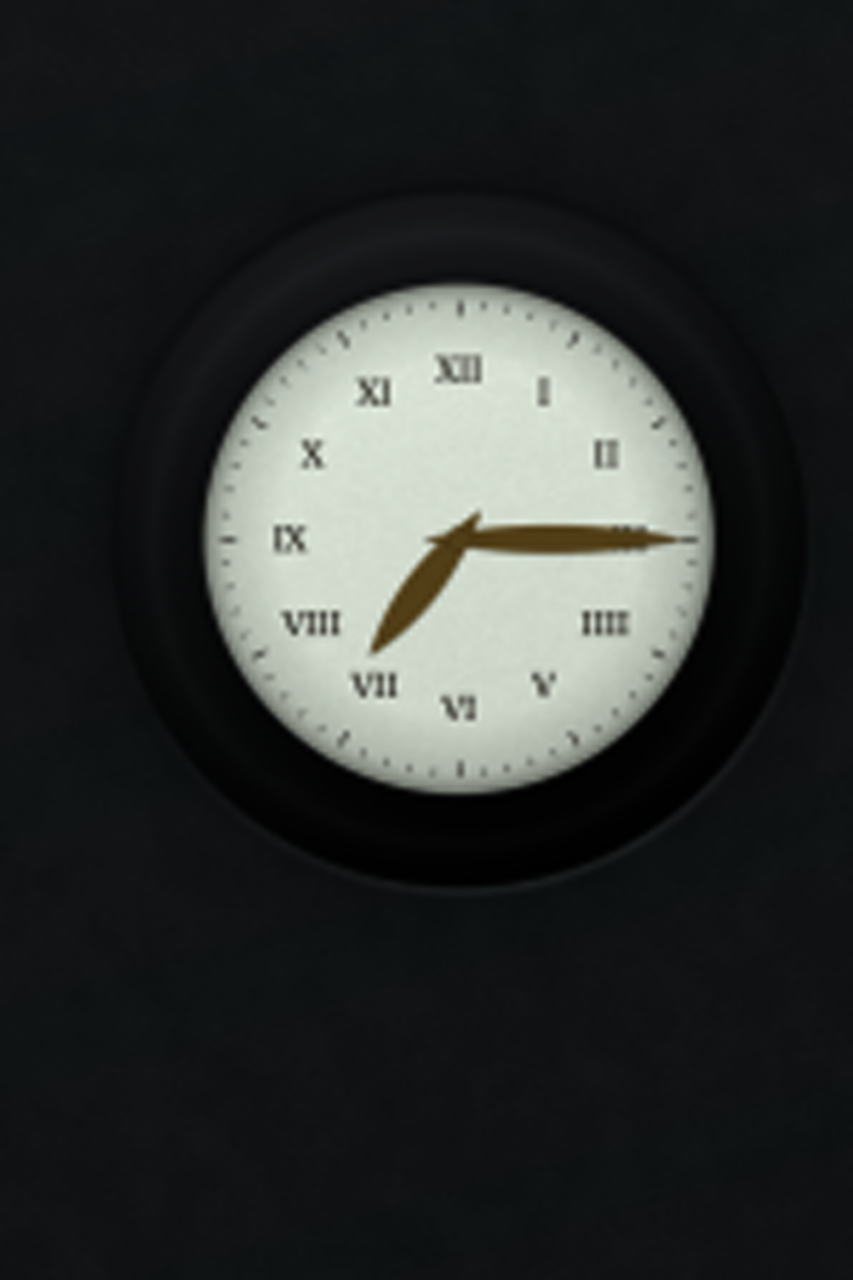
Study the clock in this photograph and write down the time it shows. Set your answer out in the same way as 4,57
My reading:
7,15
